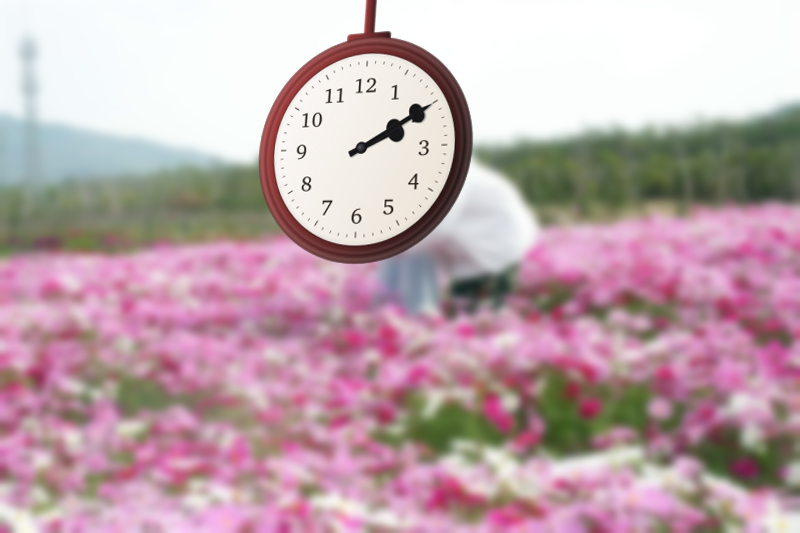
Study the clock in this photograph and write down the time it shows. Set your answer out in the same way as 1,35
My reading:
2,10
